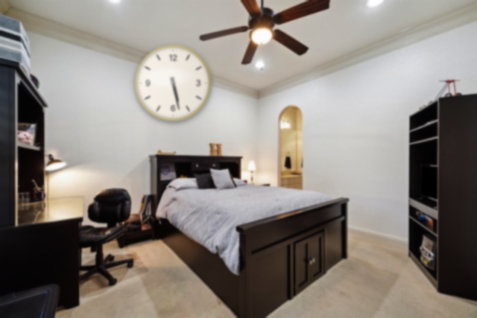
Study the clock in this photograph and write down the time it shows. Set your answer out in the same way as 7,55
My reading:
5,28
